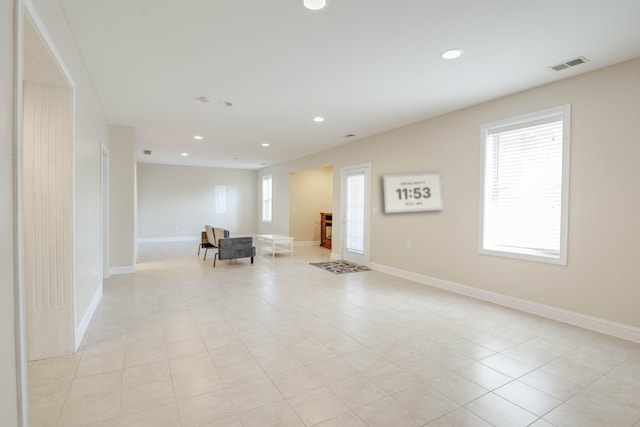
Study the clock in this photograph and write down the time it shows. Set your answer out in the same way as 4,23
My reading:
11,53
